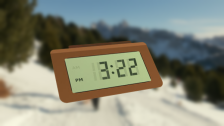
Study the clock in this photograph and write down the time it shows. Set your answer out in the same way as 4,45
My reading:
3,22
